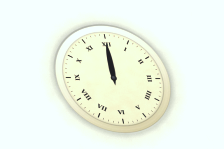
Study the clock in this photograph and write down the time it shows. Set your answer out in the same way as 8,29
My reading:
12,00
